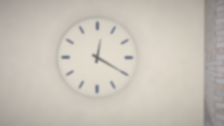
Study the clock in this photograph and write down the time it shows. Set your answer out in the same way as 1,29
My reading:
12,20
